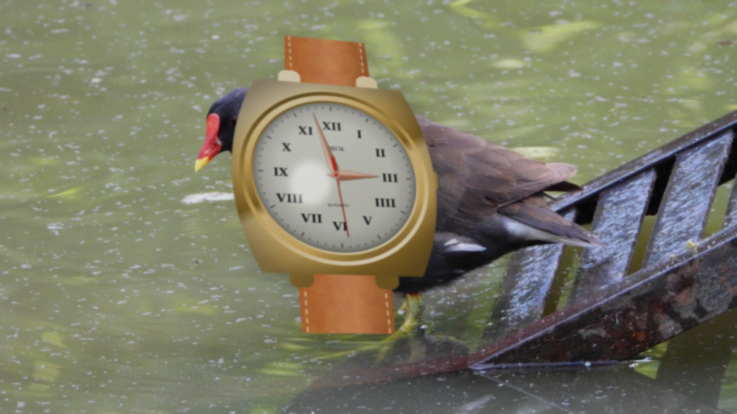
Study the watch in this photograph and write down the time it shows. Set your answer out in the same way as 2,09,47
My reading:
2,57,29
